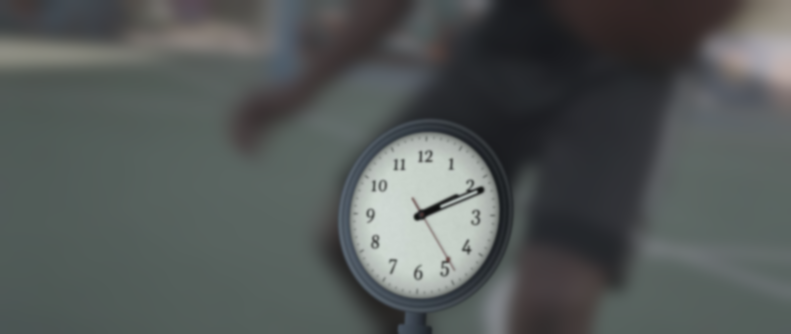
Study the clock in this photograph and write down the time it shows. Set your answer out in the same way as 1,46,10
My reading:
2,11,24
